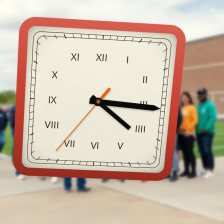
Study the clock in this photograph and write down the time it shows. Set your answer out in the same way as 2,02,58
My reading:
4,15,36
